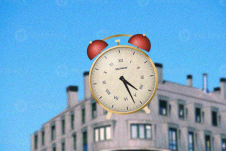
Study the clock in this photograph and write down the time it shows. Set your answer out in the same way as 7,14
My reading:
4,27
